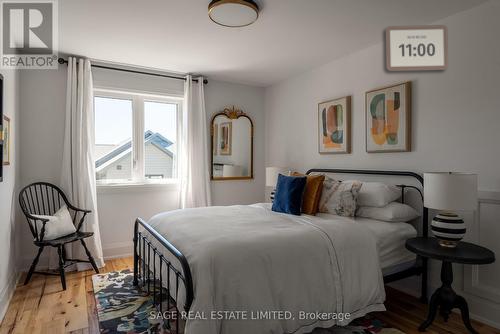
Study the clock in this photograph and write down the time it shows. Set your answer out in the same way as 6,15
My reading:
11,00
